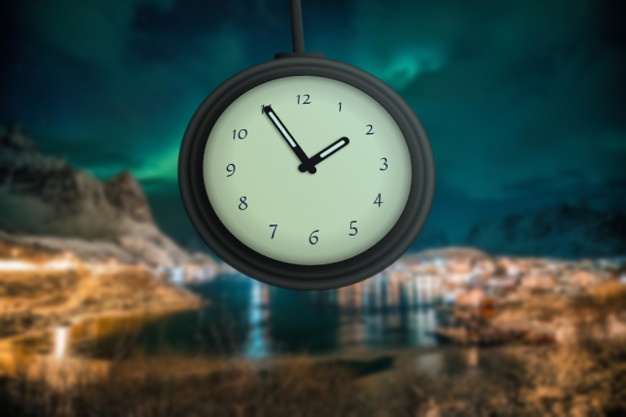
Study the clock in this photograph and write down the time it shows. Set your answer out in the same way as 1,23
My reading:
1,55
